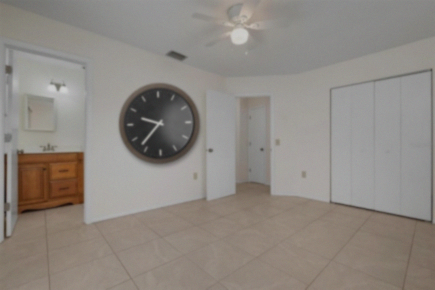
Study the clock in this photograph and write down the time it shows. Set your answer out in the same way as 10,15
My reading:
9,37
